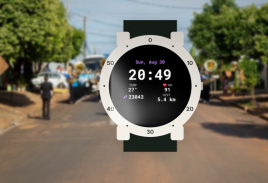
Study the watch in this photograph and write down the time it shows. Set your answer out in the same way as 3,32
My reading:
20,49
